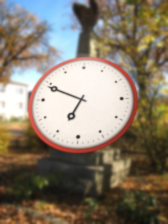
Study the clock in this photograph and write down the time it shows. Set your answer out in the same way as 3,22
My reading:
6,49
